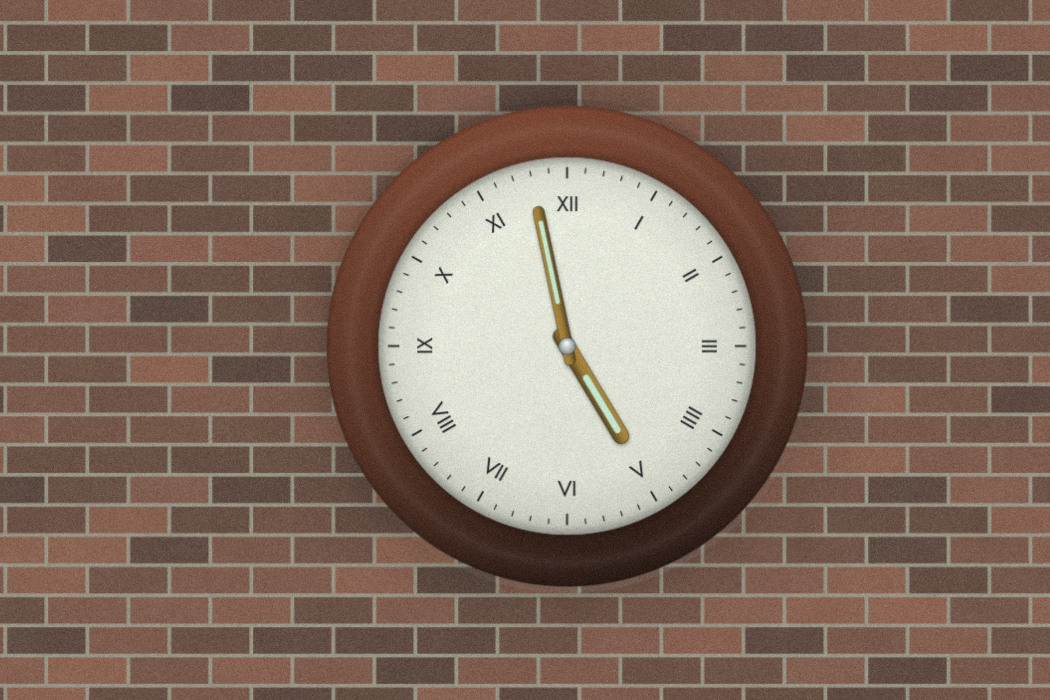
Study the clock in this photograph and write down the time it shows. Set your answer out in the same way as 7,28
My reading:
4,58
